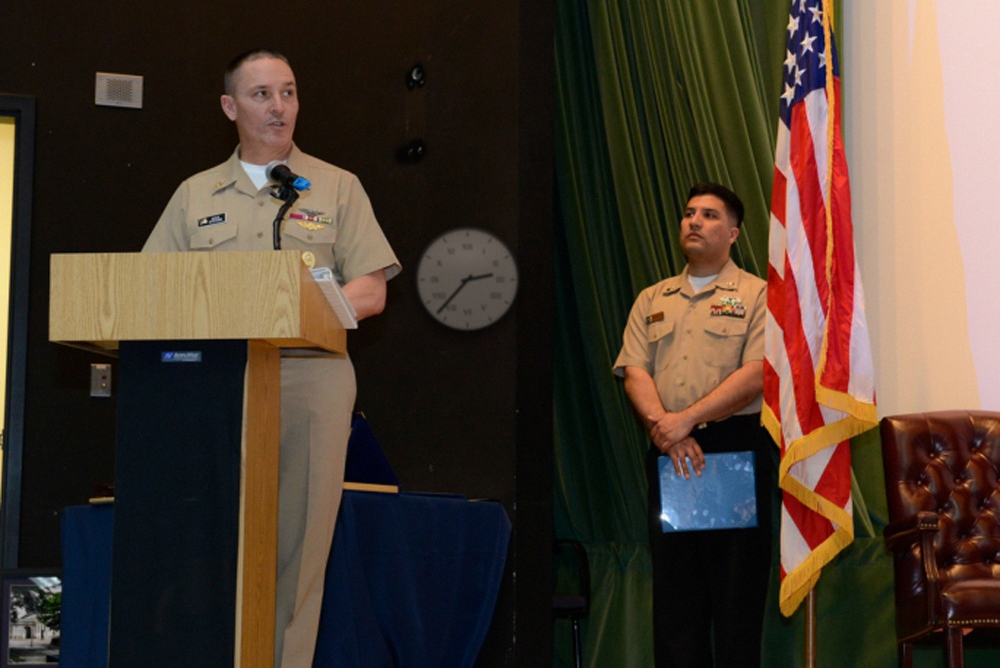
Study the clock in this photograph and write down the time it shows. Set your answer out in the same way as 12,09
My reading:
2,37
